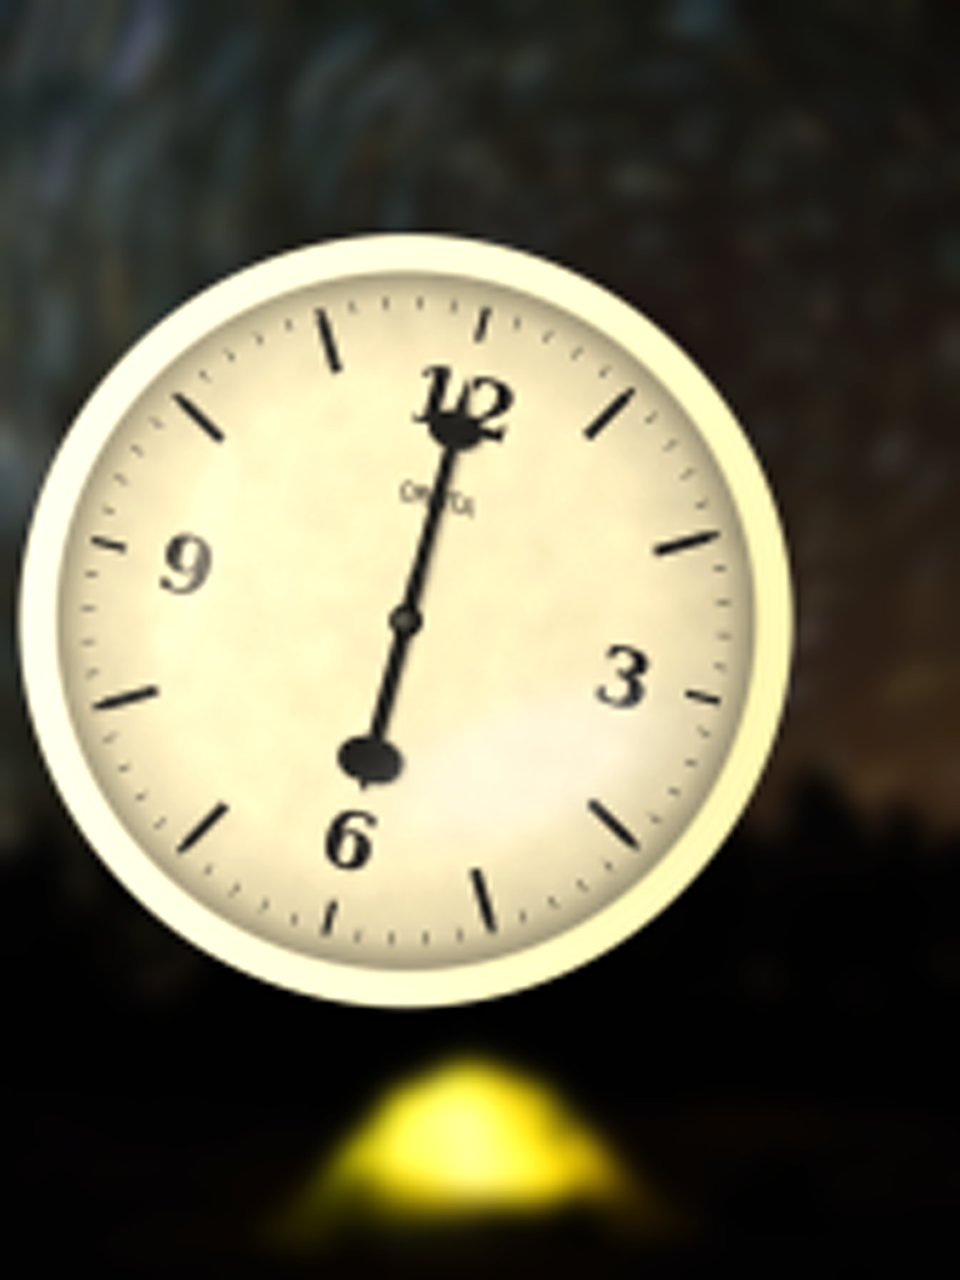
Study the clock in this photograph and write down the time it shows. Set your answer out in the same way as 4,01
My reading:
6,00
